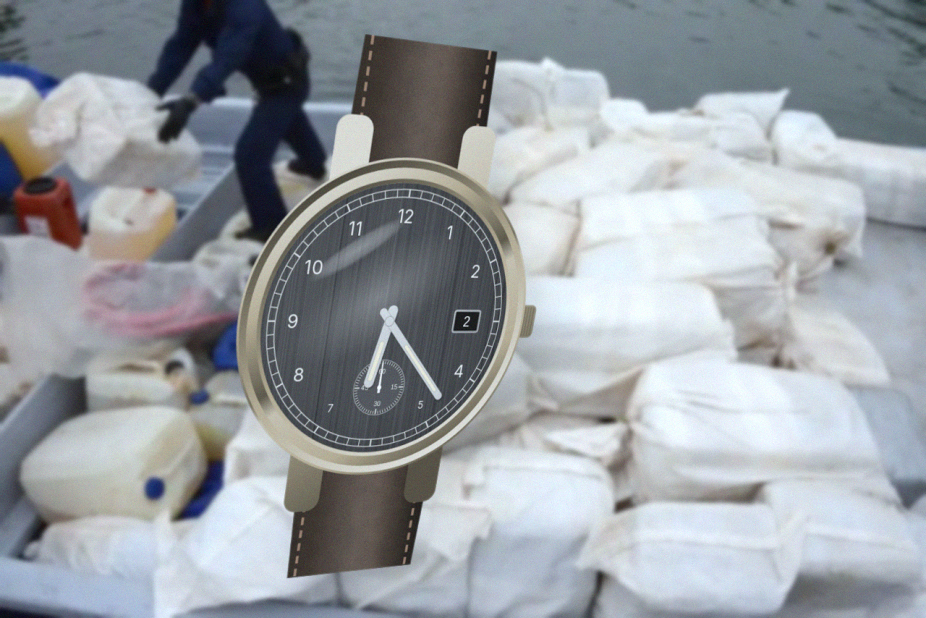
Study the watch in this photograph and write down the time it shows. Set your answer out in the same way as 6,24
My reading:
6,23
